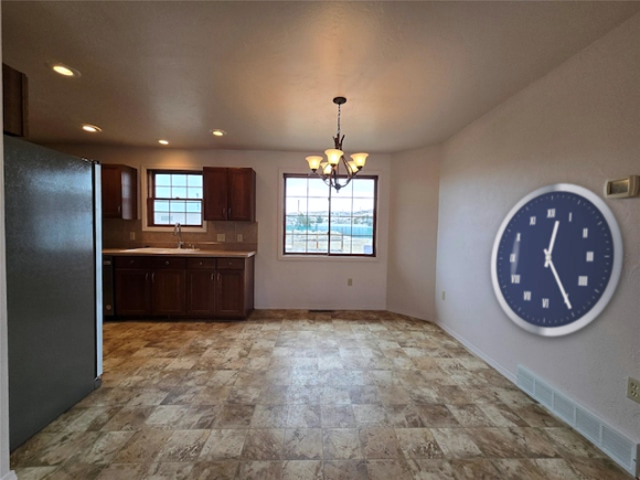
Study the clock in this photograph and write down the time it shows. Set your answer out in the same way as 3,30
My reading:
12,25
